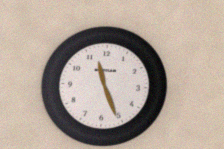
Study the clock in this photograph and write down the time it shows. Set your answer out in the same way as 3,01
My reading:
11,26
